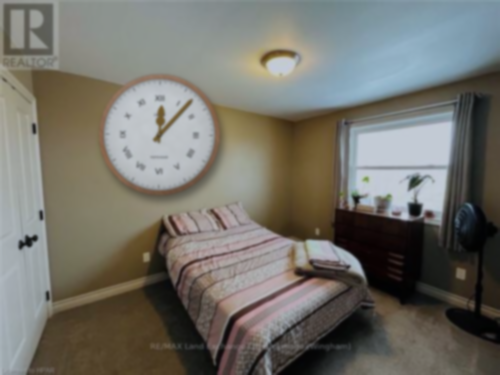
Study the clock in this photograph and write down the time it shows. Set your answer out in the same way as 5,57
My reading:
12,07
